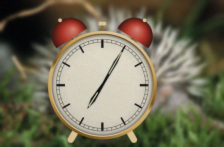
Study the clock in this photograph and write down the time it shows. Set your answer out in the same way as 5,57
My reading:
7,05
